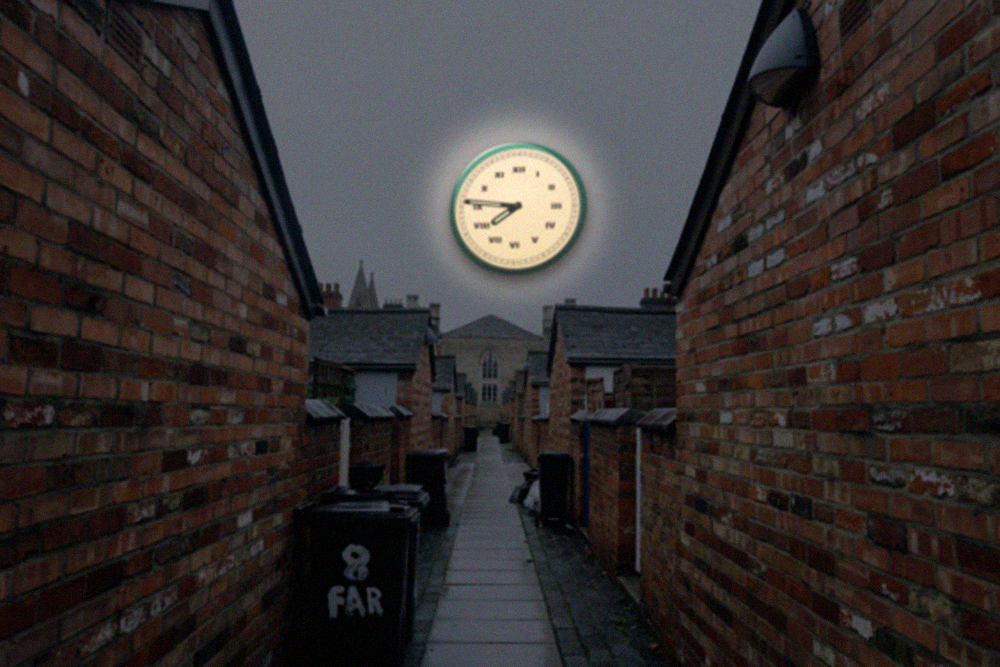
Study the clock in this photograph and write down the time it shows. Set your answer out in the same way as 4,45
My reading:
7,46
